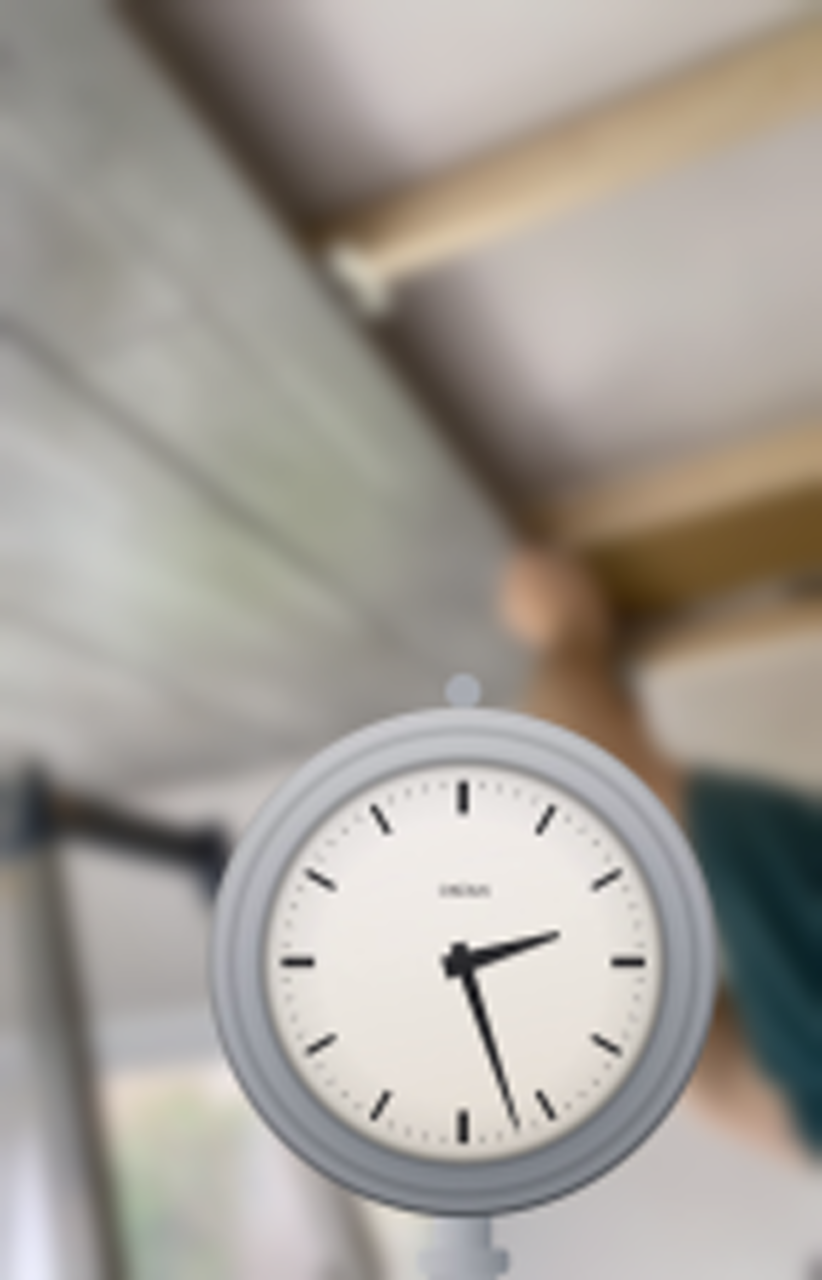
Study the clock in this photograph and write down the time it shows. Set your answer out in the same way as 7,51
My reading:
2,27
